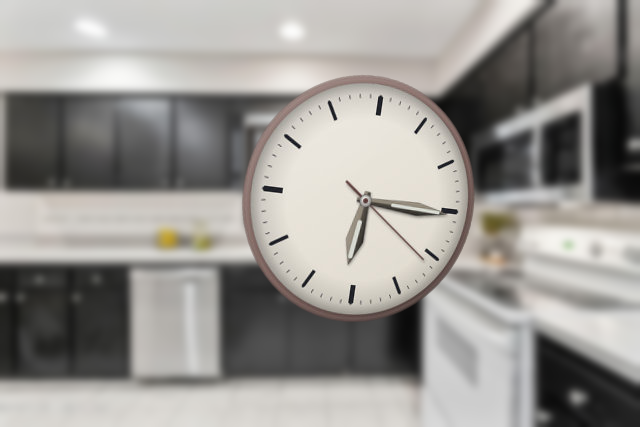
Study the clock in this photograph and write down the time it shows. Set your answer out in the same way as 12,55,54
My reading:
6,15,21
